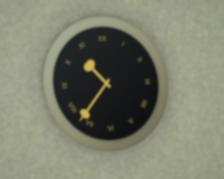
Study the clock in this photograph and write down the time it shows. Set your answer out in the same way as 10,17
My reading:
10,37
